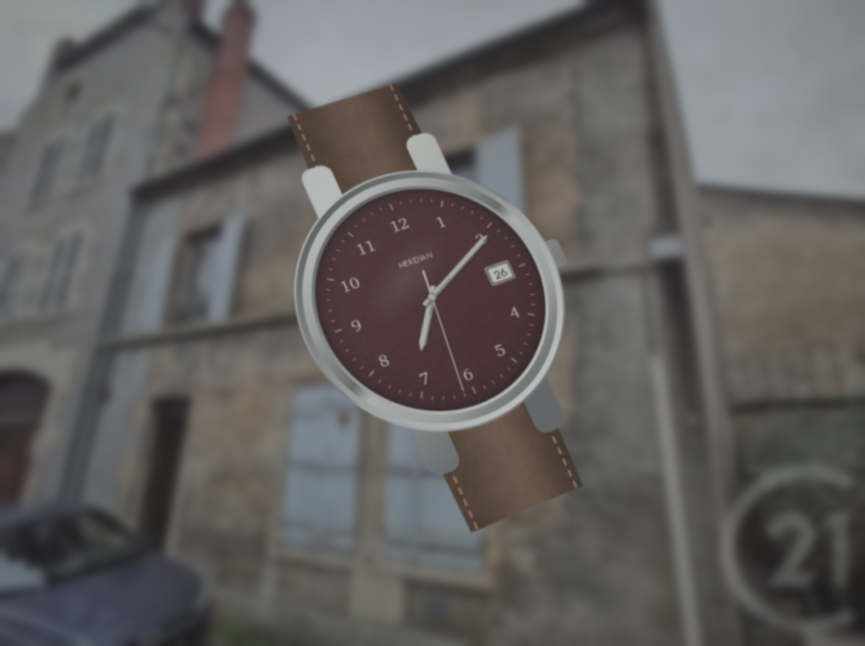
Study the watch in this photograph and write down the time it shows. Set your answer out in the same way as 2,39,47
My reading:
7,10,31
